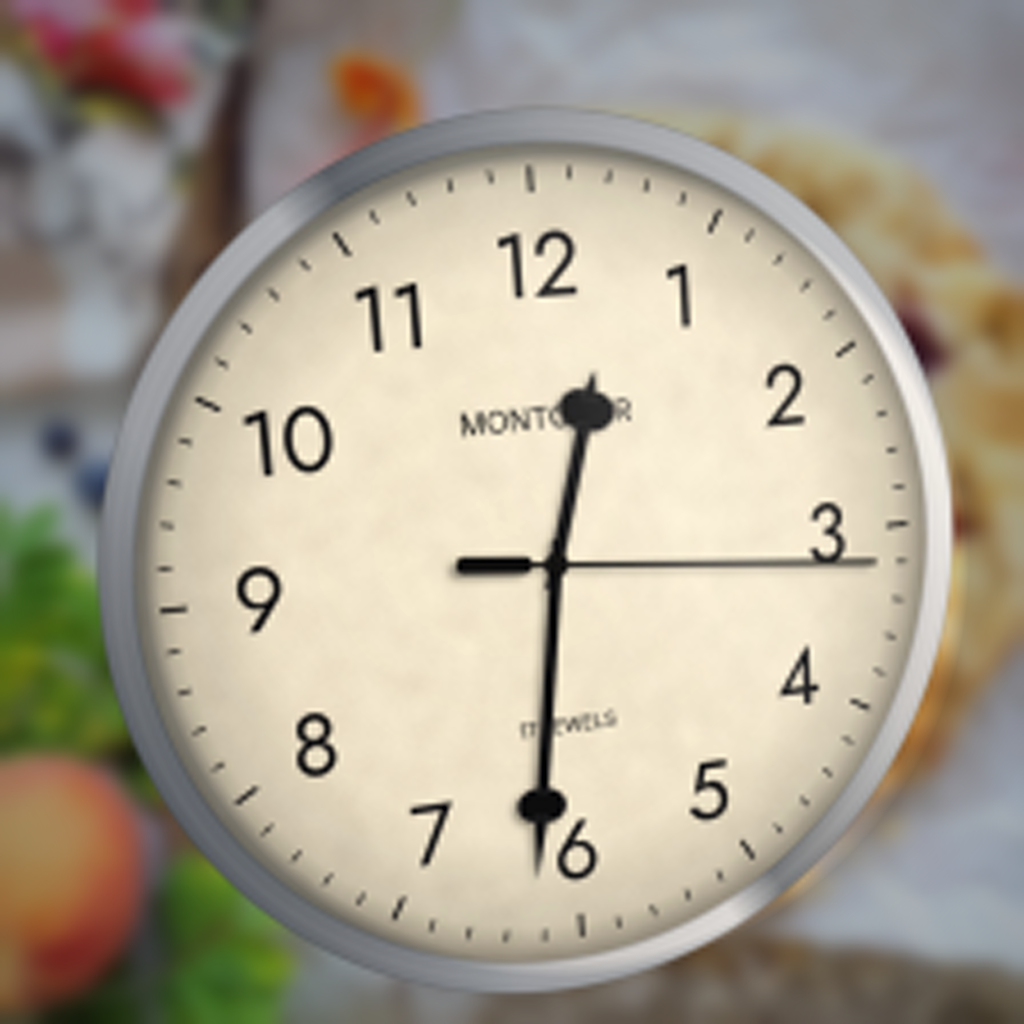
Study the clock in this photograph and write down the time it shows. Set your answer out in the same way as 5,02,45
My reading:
12,31,16
